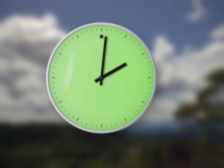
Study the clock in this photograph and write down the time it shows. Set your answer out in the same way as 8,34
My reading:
2,01
